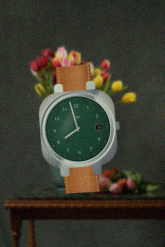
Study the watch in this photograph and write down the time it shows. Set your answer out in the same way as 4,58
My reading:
7,58
